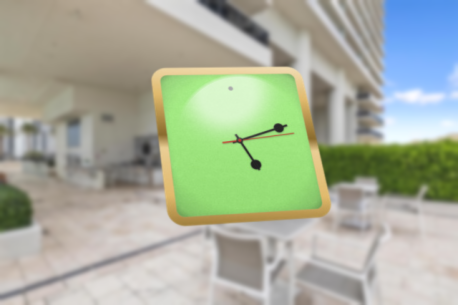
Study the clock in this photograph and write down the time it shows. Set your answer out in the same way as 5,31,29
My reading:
5,12,14
